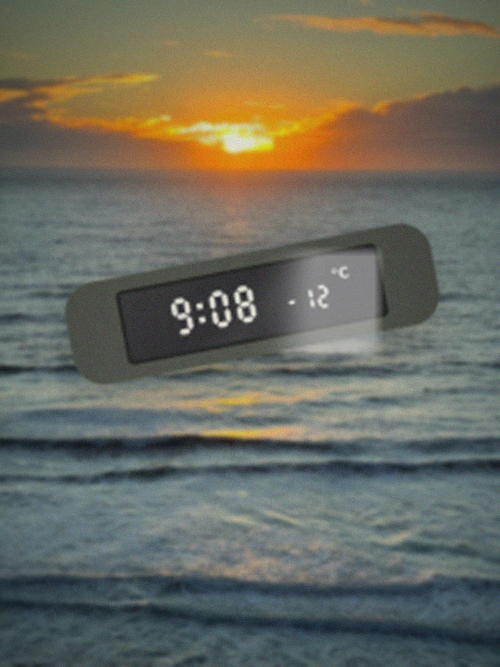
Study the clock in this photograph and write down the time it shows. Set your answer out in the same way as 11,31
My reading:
9,08
